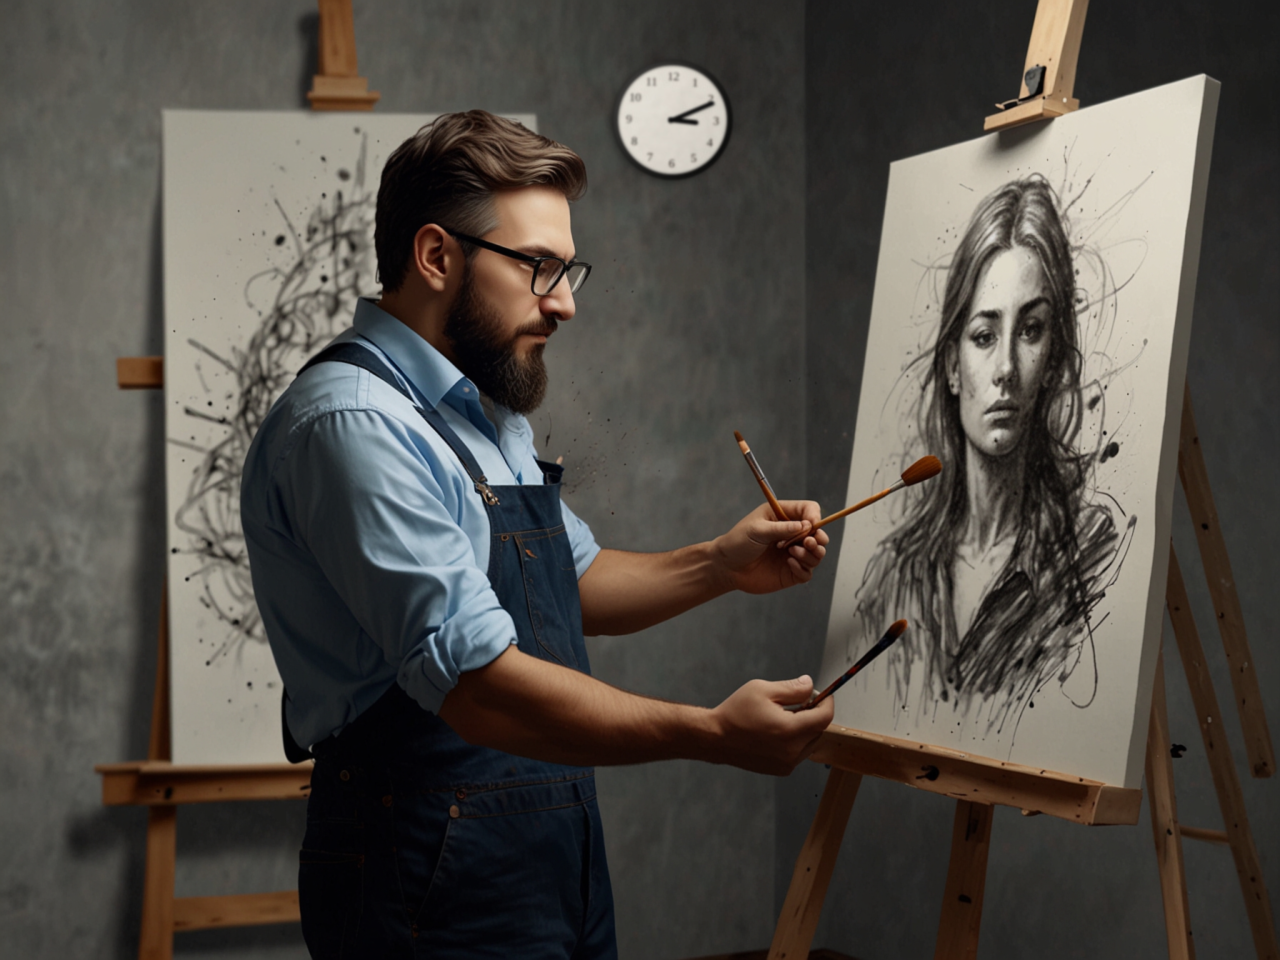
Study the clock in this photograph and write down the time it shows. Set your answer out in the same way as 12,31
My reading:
3,11
